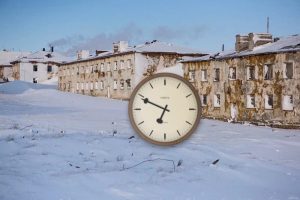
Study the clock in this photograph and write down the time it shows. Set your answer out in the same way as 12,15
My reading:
6,49
